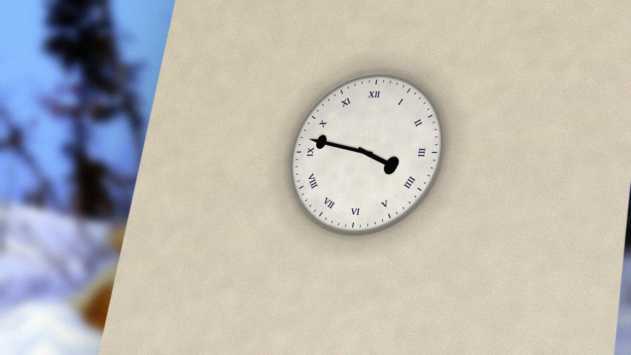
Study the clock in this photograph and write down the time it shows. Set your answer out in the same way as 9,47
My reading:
3,47
